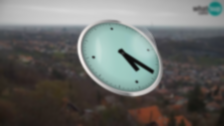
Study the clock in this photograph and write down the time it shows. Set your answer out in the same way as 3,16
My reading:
5,23
